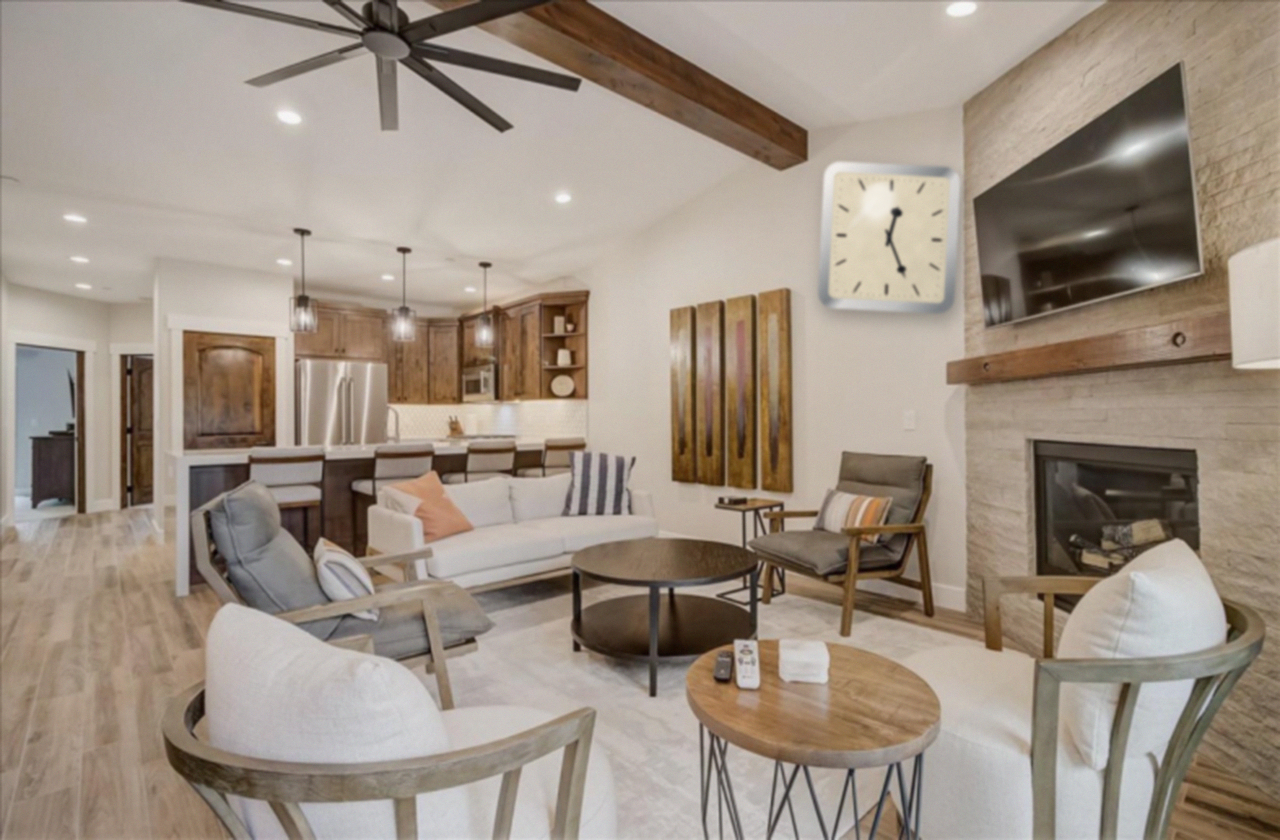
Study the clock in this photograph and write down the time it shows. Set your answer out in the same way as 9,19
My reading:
12,26
